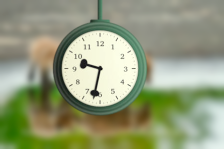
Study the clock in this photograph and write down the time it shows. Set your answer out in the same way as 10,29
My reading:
9,32
